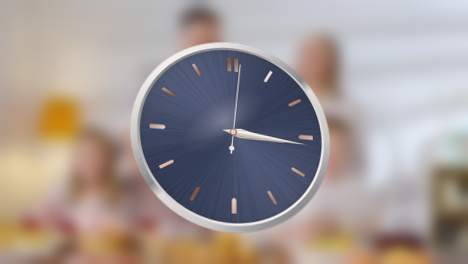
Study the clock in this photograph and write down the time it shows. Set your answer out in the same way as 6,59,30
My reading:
3,16,01
